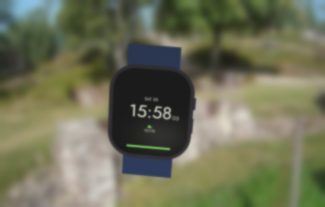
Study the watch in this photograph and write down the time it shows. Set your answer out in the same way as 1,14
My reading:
15,58
